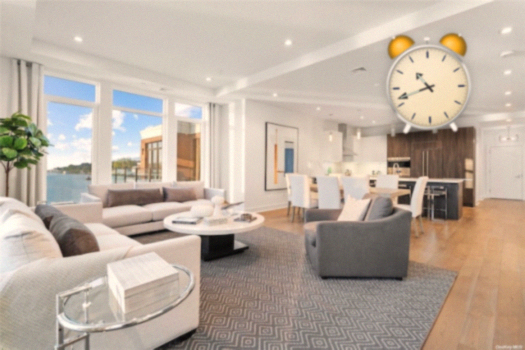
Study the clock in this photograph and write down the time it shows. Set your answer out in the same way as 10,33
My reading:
10,42
